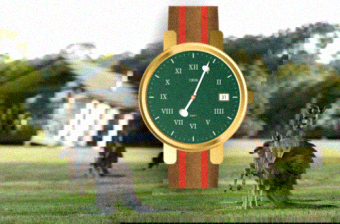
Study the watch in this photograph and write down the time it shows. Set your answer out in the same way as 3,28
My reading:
7,04
